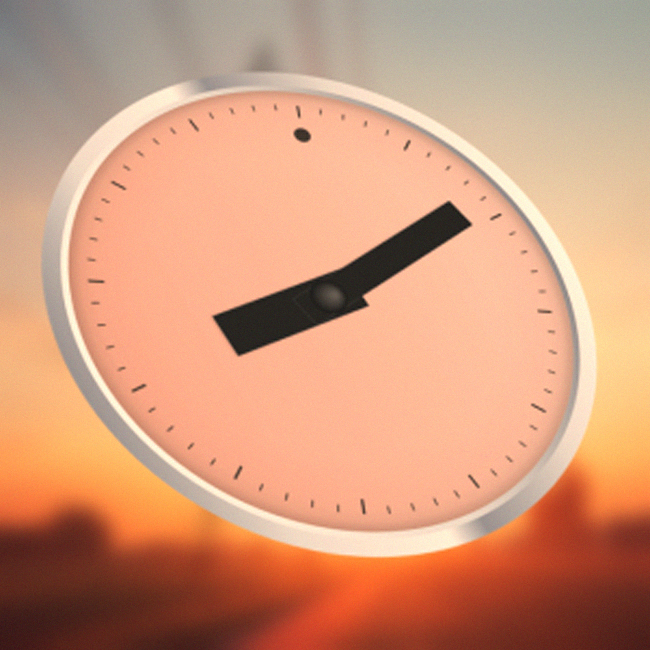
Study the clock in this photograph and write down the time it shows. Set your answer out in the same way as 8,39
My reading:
8,09
